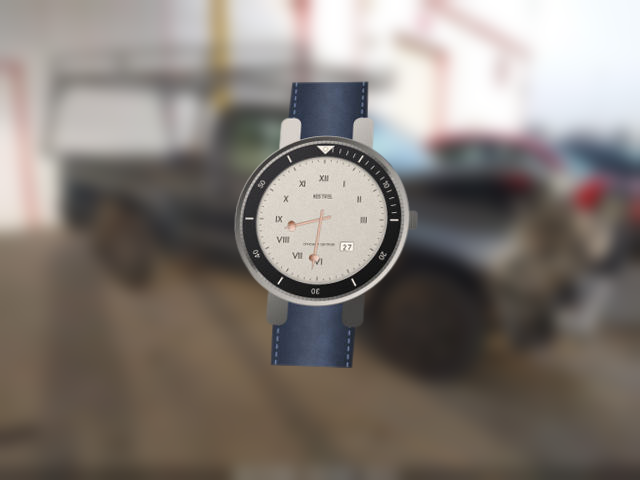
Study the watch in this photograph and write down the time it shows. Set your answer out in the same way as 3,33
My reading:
8,31
